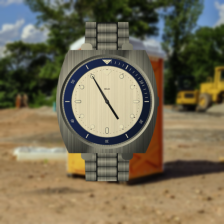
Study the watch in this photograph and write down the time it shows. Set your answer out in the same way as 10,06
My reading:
4,55
